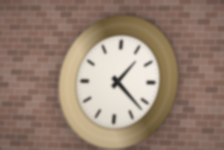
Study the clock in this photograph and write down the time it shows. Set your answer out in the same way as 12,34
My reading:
1,22
